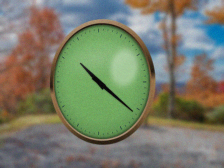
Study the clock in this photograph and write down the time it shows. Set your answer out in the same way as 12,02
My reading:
10,21
